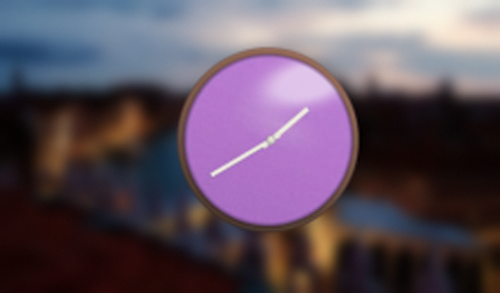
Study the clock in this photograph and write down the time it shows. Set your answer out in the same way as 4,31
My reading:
1,40
